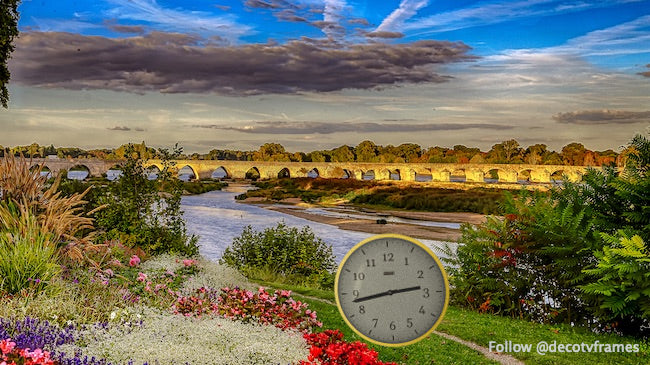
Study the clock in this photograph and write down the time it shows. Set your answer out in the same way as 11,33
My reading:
2,43
